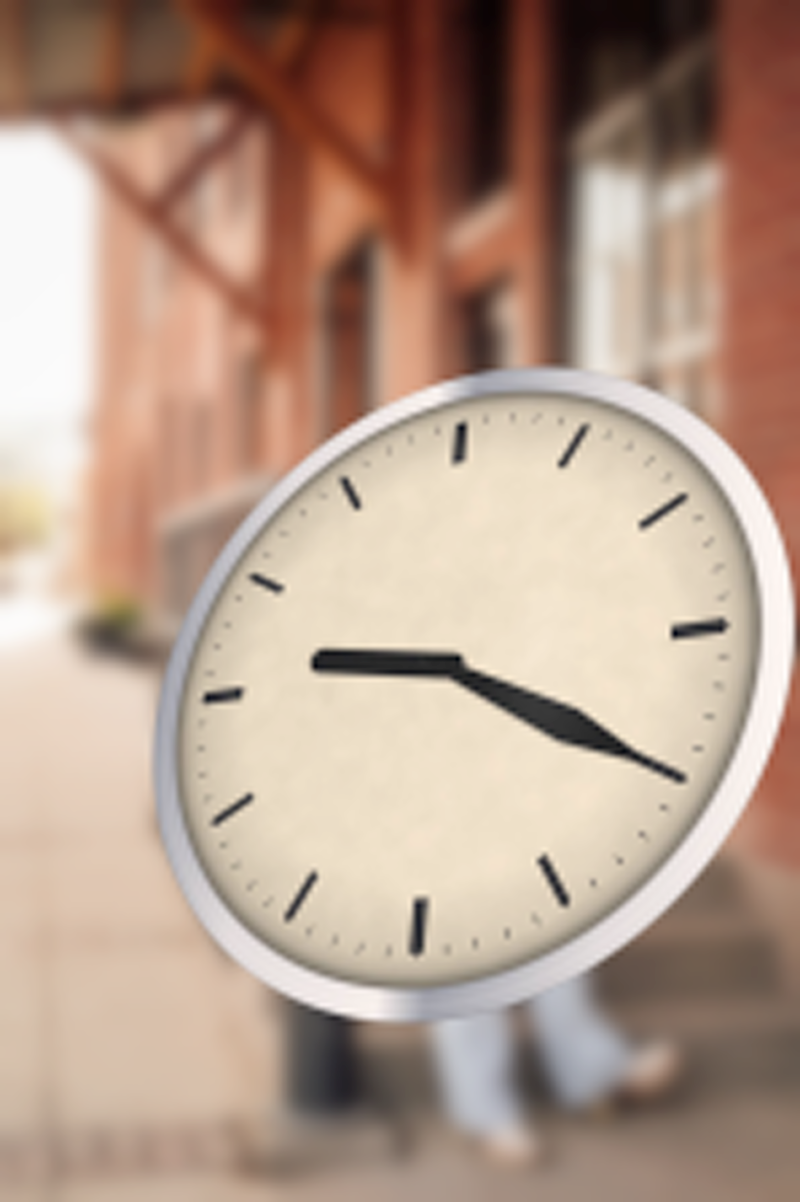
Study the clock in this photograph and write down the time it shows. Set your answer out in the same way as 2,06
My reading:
9,20
